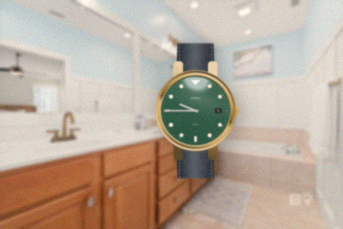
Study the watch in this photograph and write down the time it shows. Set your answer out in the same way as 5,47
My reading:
9,45
